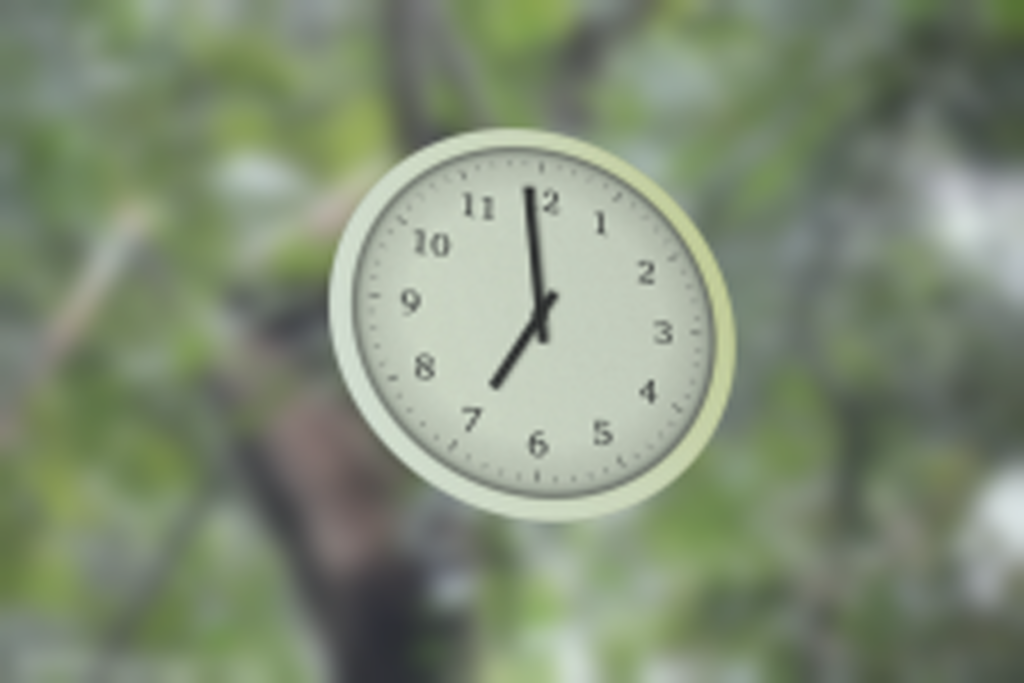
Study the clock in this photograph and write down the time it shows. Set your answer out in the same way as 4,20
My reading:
6,59
